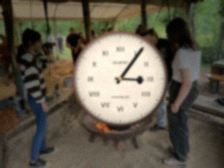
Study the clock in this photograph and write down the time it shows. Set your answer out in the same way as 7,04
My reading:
3,06
